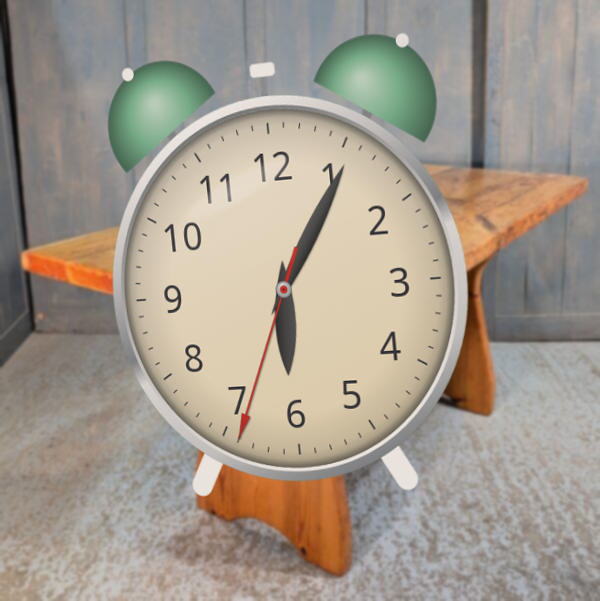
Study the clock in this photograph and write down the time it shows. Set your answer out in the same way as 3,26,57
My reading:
6,05,34
